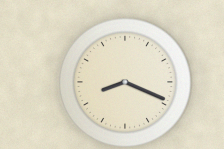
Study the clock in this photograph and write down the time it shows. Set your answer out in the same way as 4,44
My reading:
8,19
